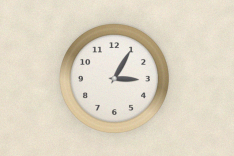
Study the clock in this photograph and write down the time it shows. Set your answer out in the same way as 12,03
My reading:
3,05
